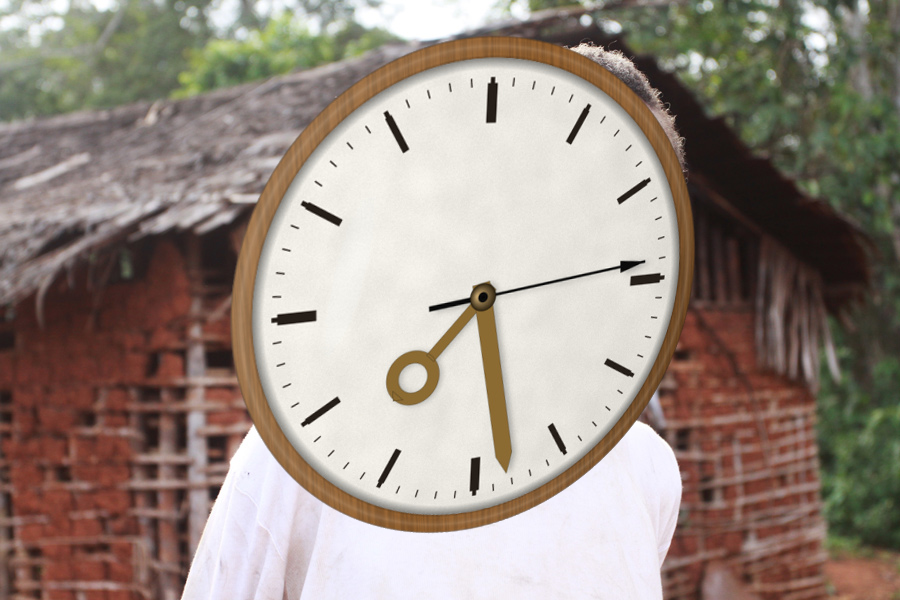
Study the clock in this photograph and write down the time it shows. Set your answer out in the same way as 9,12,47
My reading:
7,28,14
